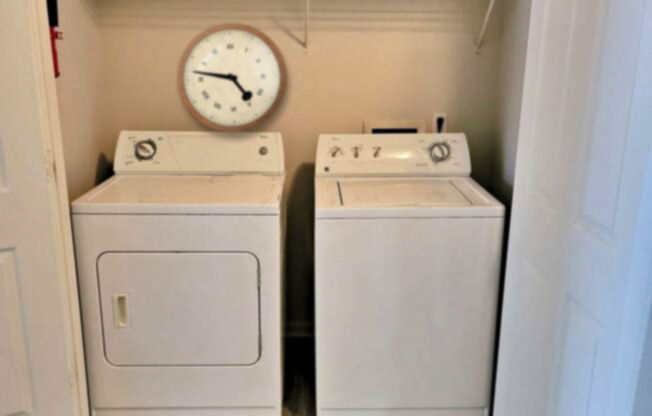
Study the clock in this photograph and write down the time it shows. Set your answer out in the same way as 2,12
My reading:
4,47
